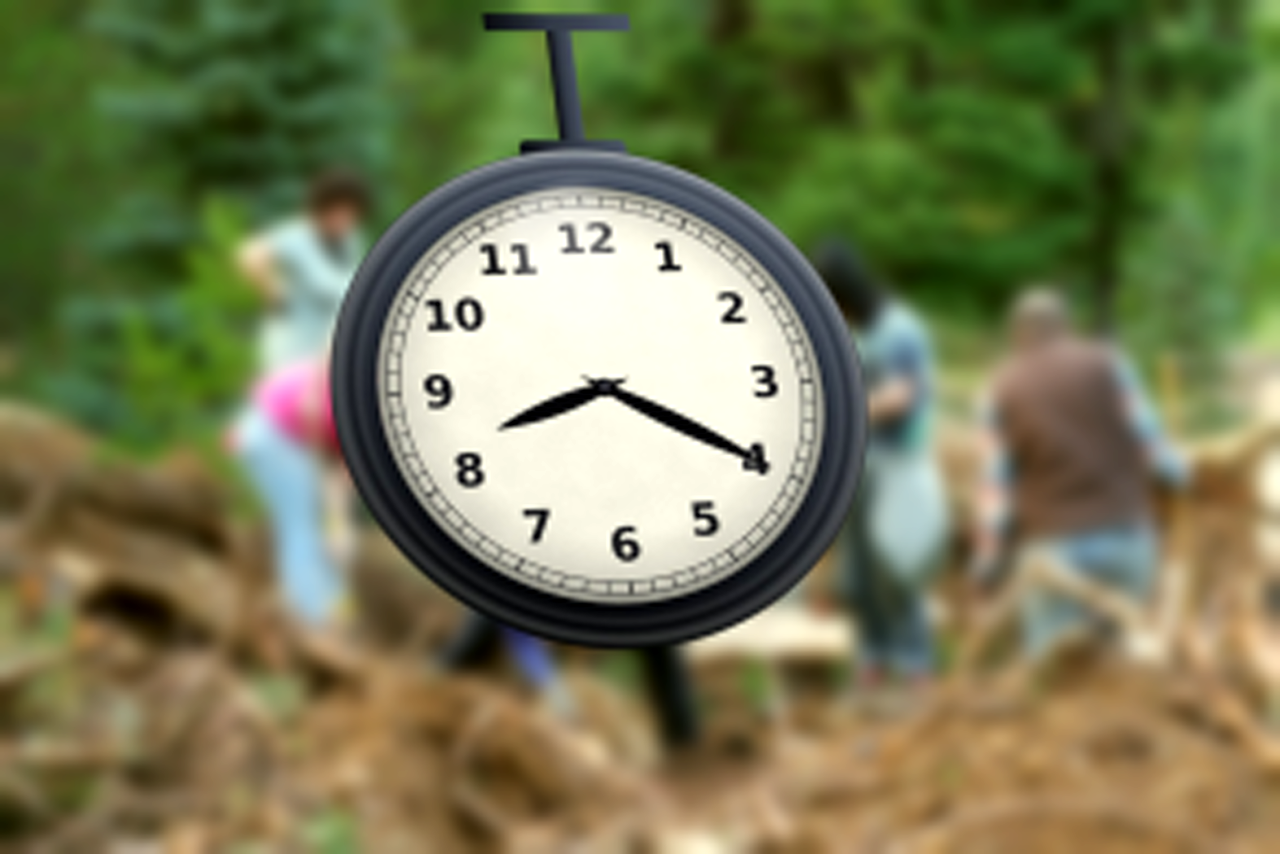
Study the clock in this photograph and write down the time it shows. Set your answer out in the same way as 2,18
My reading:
8,20
